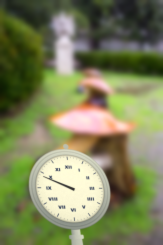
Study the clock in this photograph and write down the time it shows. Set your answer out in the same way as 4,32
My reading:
9,49
